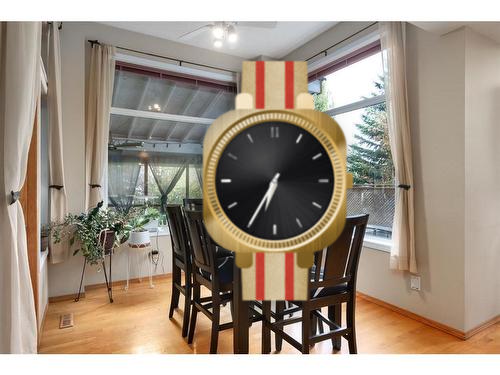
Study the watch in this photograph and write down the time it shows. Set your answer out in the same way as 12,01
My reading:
6,35
